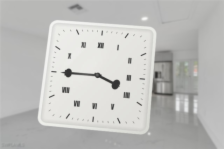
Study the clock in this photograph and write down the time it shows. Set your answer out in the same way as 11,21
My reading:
3,45
